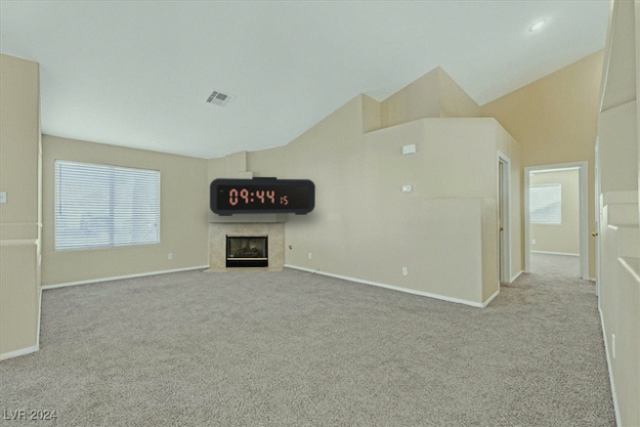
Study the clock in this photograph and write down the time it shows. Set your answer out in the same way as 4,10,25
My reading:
9,44,15
